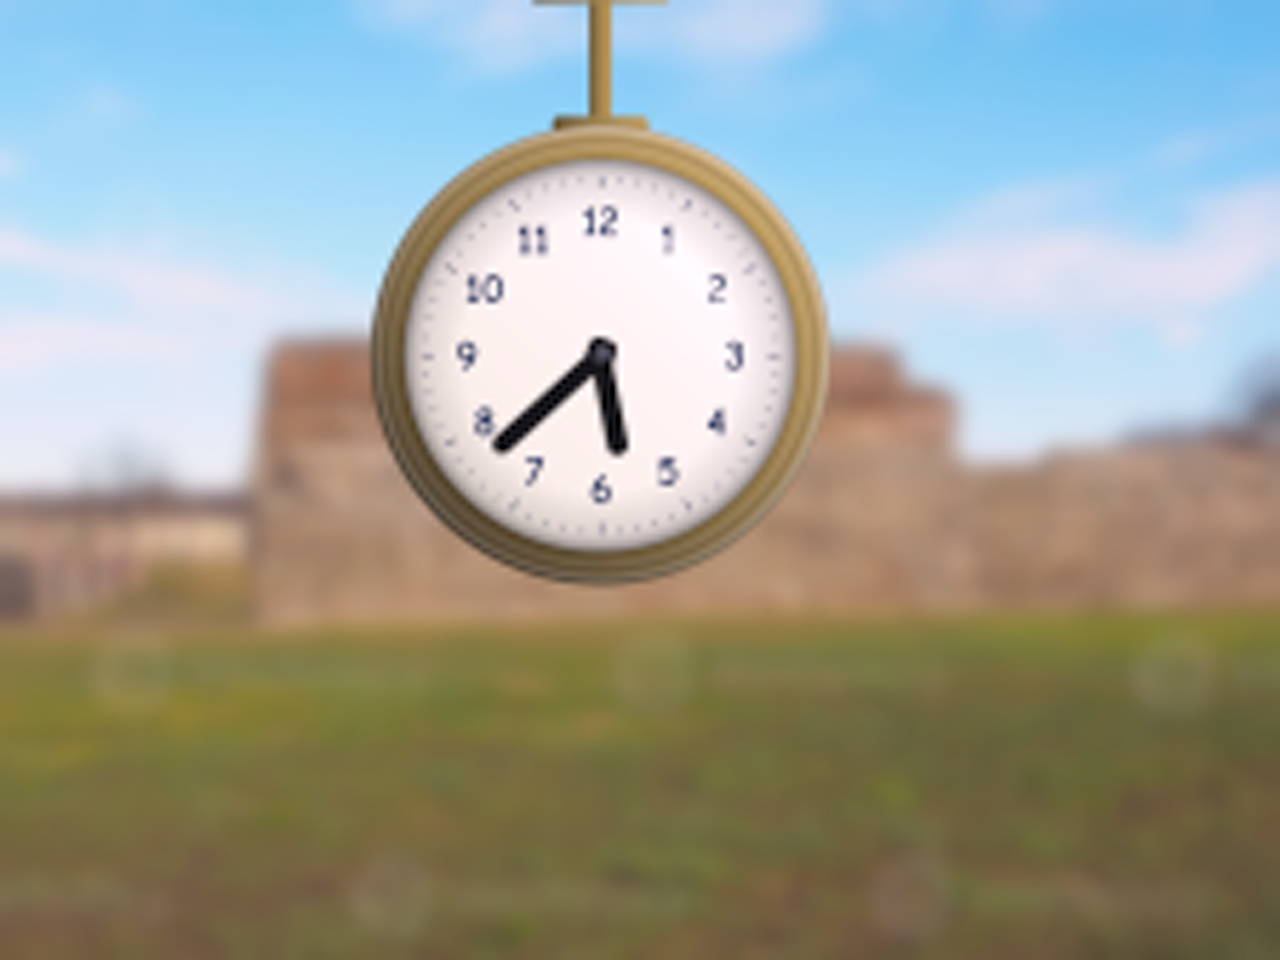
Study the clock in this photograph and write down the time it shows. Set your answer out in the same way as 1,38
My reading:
5,38
